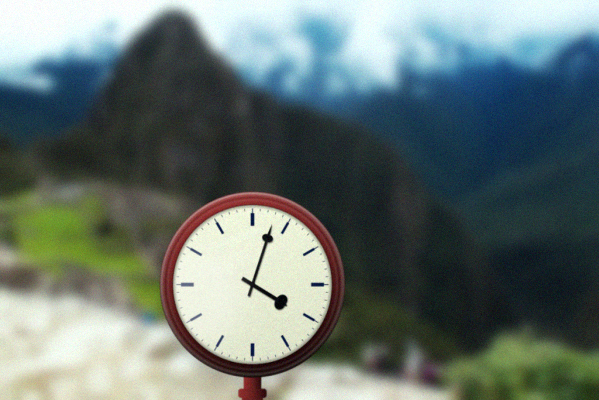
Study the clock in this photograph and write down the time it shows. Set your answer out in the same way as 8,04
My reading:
4,03
